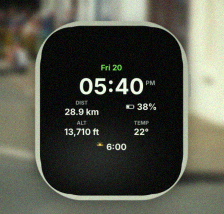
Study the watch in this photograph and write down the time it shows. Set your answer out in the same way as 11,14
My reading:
5,40
